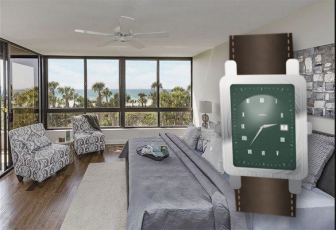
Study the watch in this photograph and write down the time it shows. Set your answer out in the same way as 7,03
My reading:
2,36
